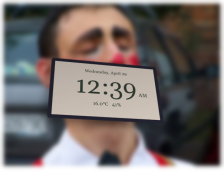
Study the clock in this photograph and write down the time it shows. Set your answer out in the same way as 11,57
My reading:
12,39
